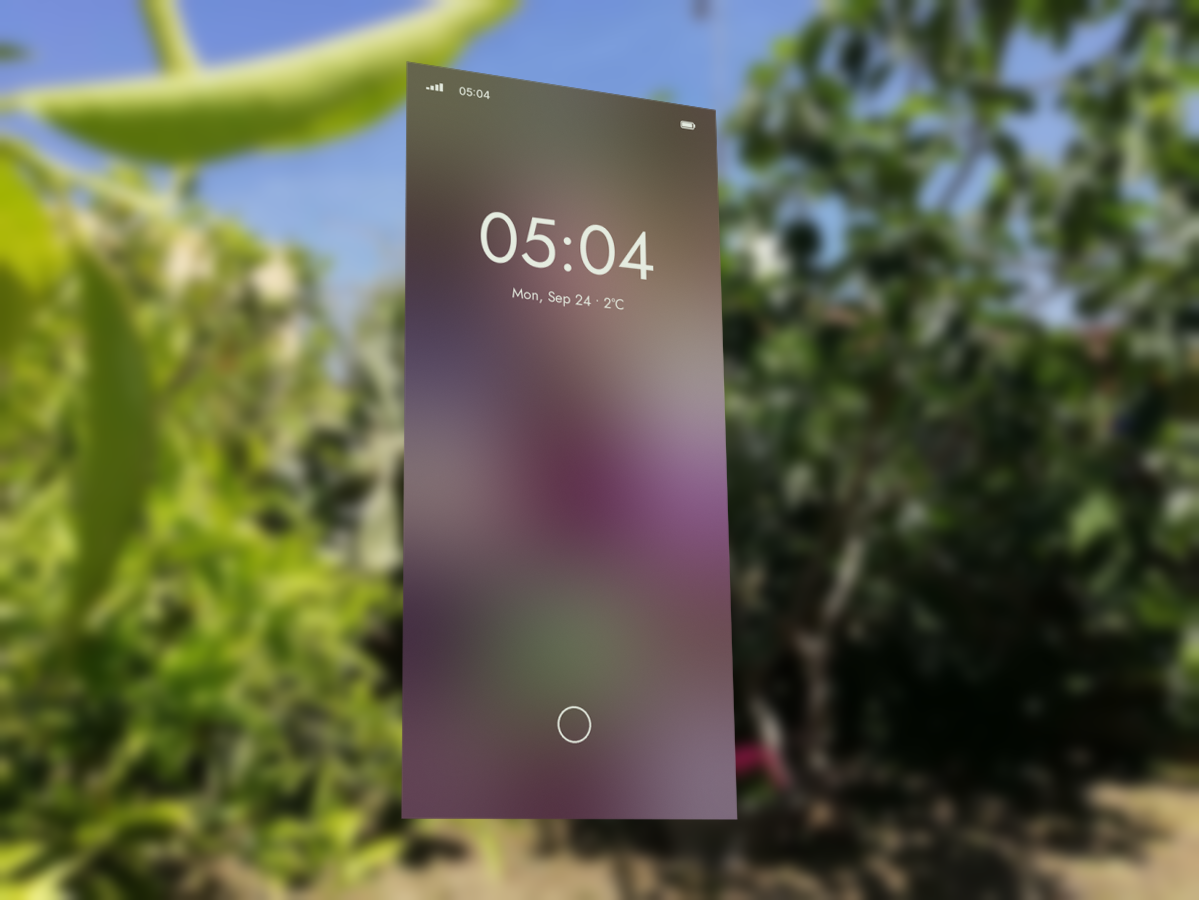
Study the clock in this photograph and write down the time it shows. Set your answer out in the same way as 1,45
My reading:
5,04
